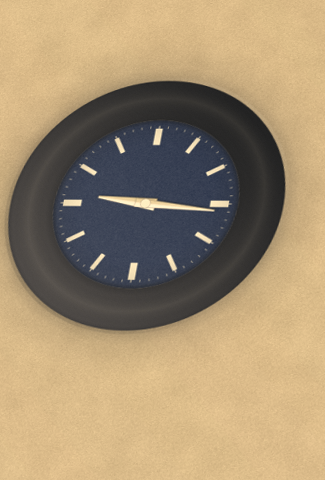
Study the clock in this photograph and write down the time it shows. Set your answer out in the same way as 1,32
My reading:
9,16
